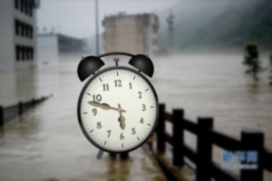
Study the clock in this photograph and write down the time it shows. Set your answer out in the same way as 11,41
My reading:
5,48
